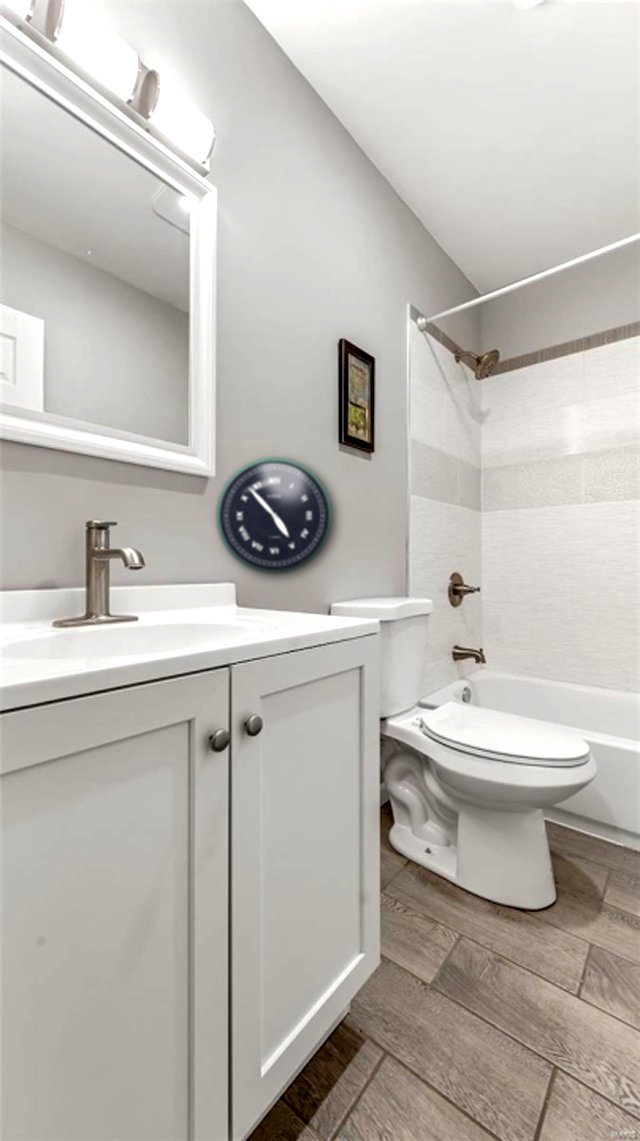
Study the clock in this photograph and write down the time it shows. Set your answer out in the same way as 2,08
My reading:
4,53
